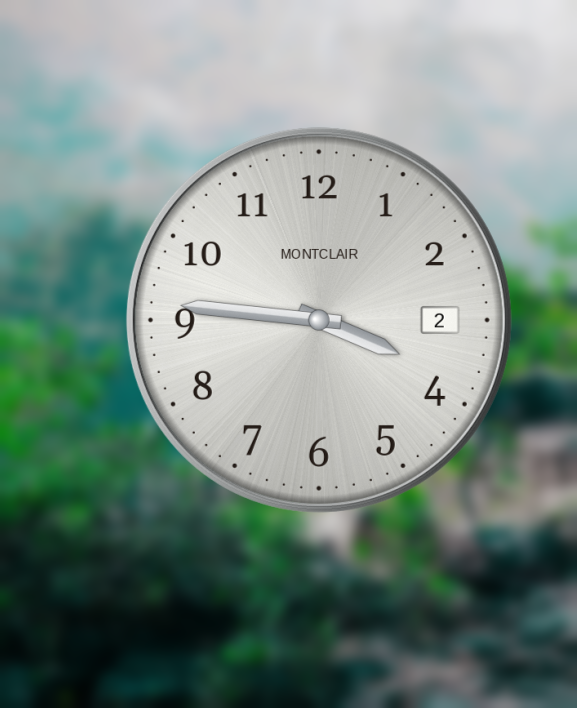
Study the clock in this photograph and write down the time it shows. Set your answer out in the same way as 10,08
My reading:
3,46
